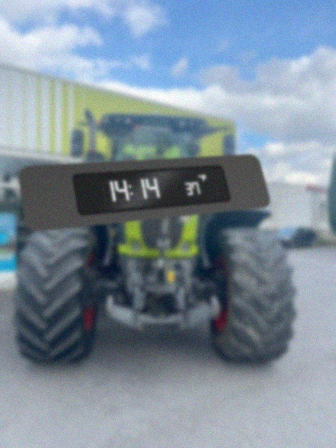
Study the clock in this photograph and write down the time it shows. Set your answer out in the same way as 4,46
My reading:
14,14
